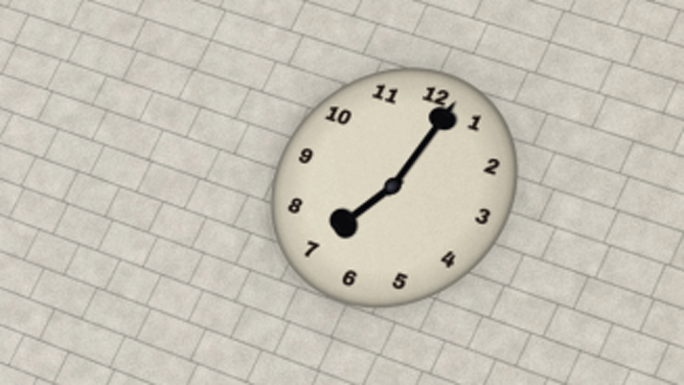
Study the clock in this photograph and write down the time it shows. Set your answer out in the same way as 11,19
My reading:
7,02
